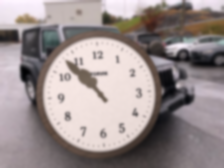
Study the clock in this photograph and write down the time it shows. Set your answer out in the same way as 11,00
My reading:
10,53
